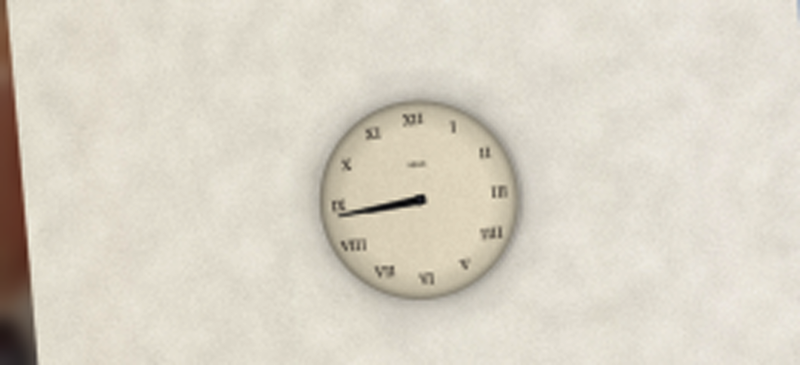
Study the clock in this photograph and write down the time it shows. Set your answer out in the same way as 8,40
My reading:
8,44
